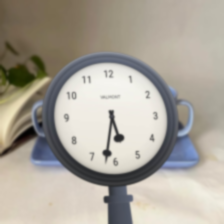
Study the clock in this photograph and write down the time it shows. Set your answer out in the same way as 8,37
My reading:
5,32
